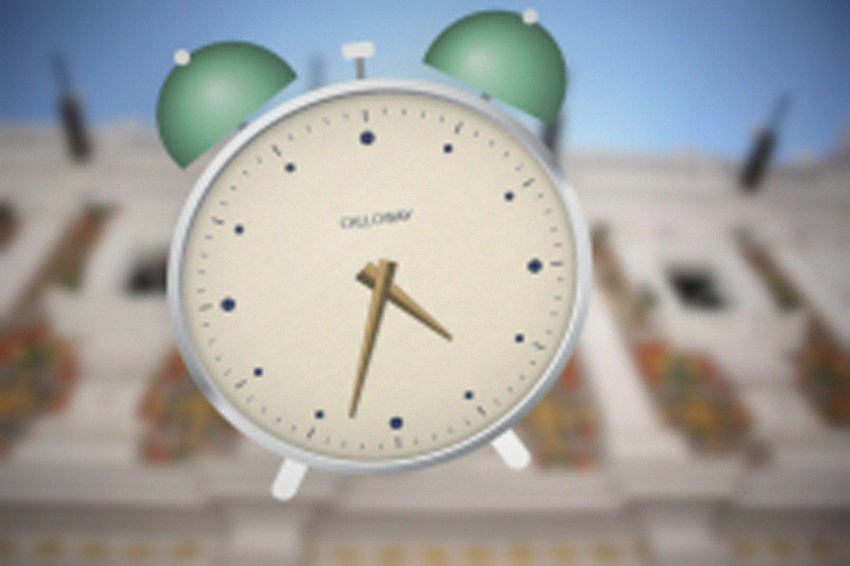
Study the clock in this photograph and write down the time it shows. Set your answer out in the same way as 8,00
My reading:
4,33
